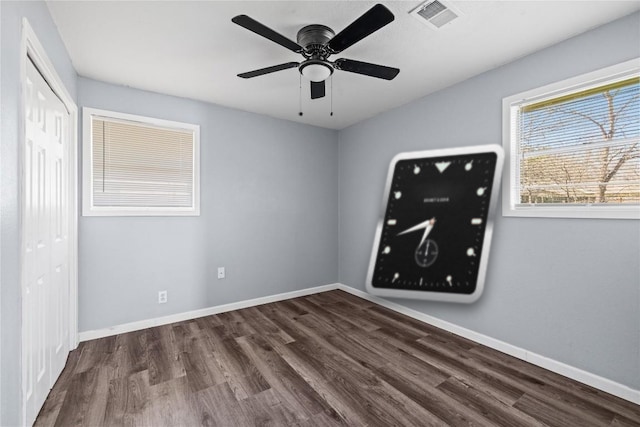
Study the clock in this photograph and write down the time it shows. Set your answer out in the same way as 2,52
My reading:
6,42
